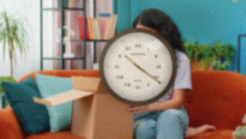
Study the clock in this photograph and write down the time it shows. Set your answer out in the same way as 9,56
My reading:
10,21
